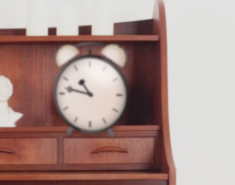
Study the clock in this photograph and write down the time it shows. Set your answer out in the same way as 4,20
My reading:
10,47
